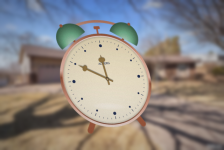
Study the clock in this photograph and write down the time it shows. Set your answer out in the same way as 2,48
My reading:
11,50
